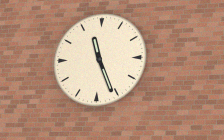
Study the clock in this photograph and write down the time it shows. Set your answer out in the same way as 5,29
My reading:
11,26
